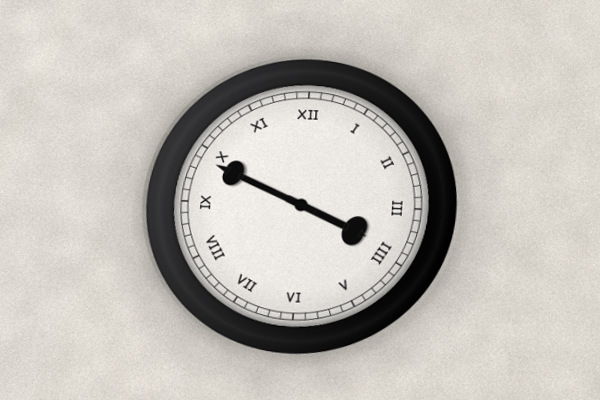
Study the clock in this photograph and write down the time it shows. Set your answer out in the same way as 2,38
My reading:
3,49
